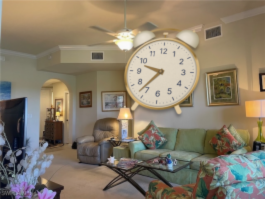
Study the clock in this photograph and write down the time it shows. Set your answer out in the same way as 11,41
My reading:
9,37
